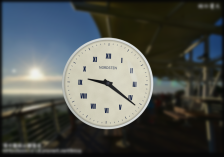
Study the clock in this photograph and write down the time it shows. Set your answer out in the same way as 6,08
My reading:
9,21
